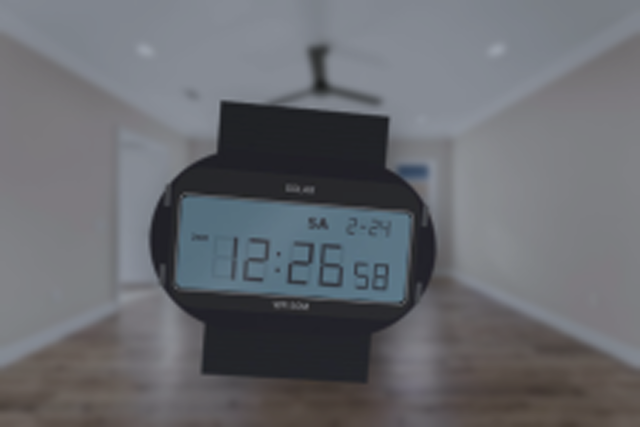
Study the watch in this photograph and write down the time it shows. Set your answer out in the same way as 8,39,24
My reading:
12,26,58
